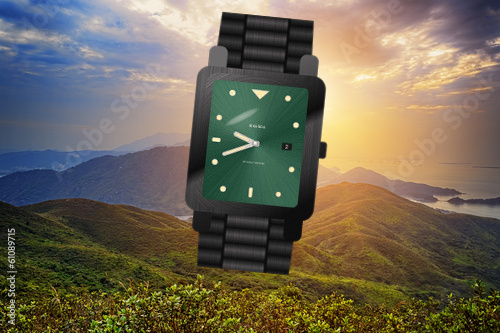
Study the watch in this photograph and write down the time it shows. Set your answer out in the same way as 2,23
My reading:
9,41
